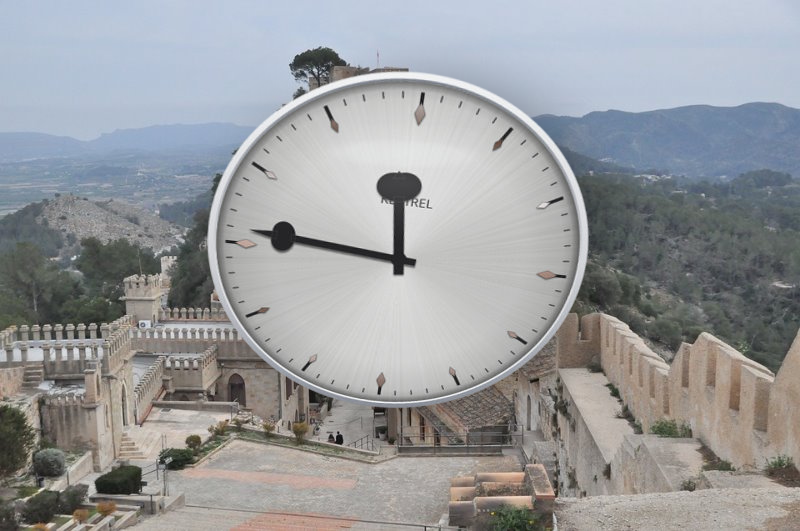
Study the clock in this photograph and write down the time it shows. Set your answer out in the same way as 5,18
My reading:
11,46
